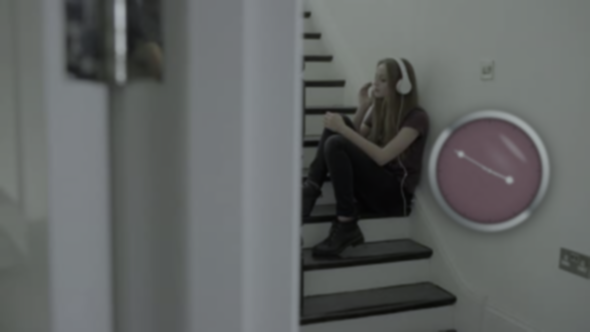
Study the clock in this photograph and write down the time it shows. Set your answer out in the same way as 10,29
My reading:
3,50
